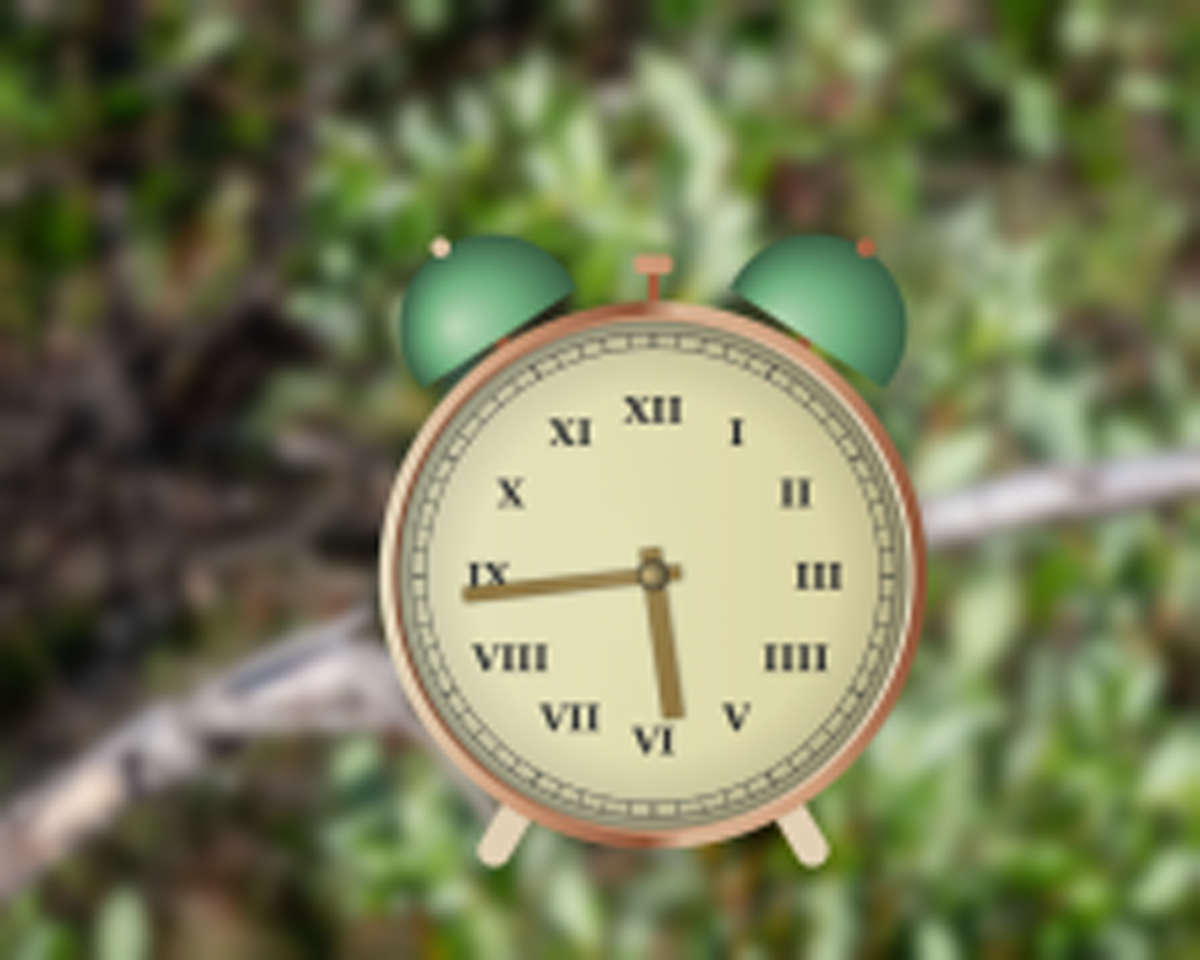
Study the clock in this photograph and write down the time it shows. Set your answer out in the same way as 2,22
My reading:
5,44
